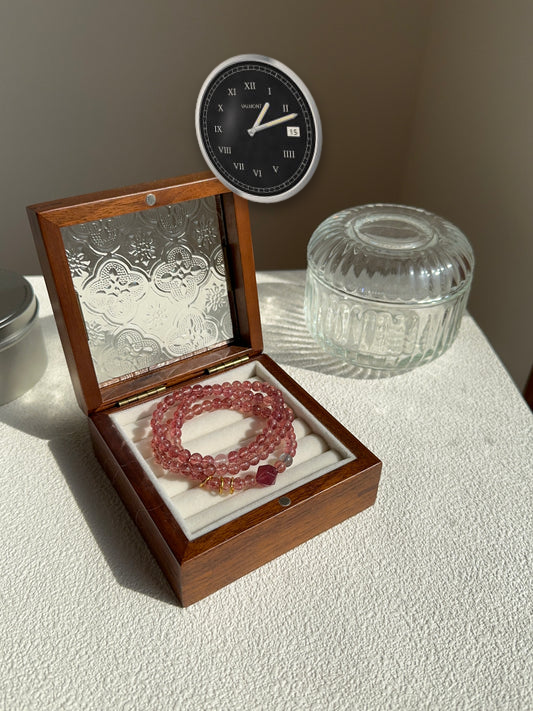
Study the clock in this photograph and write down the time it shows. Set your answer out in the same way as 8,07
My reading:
1,12
